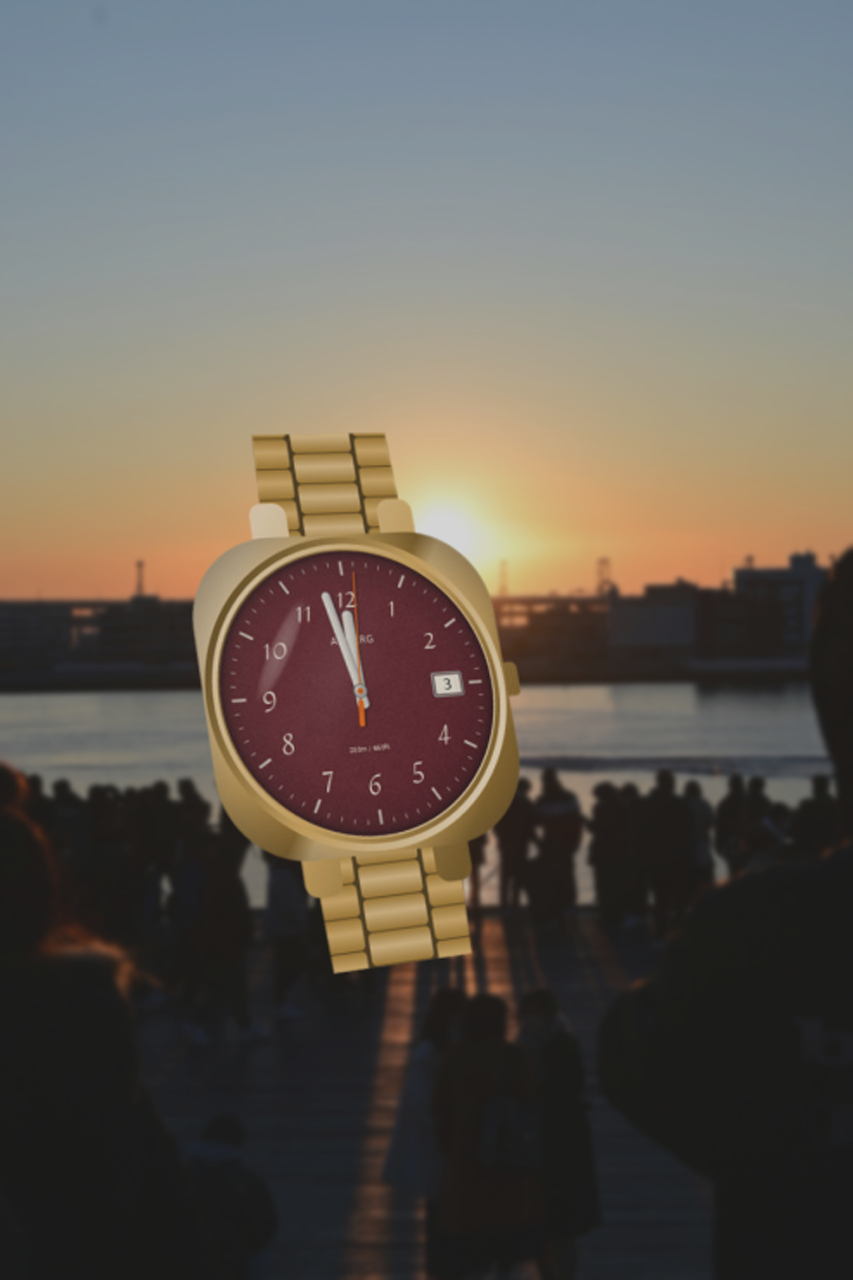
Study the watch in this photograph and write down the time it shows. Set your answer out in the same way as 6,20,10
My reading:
11,58,01
